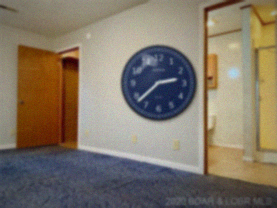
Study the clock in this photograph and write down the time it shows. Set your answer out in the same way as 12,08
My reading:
2,38
